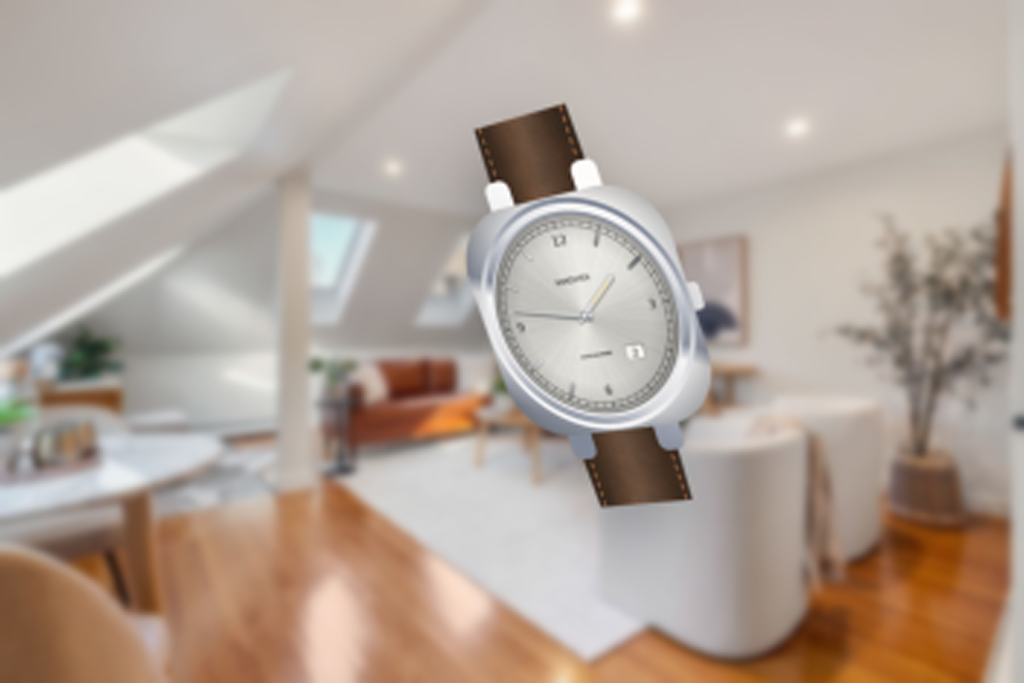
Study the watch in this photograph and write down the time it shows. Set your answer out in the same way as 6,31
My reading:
1,47
